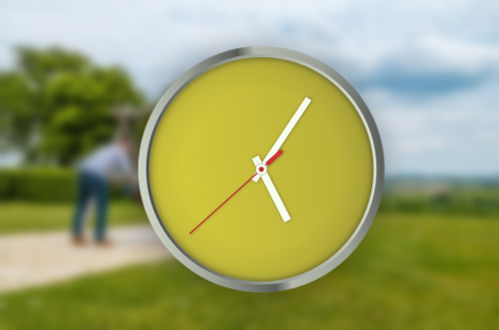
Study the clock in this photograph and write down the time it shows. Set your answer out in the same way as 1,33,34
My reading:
5,05,38
